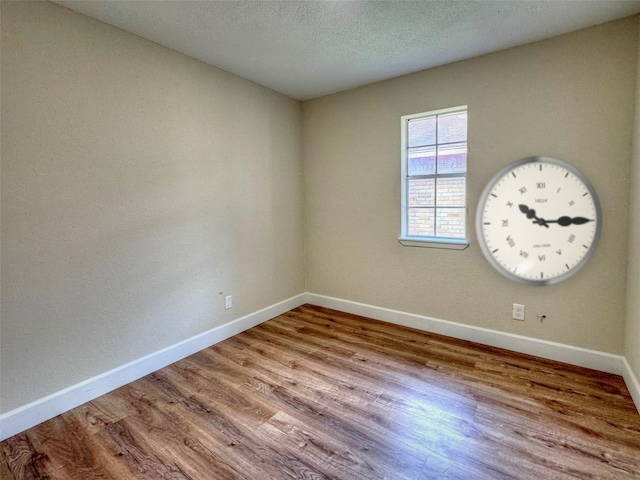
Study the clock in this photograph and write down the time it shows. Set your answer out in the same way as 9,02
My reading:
10,15
